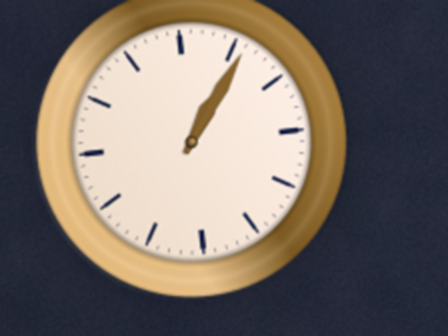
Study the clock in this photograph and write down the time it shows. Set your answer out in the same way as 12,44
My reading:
1,06
